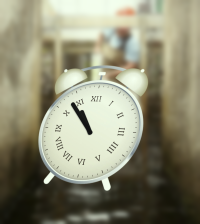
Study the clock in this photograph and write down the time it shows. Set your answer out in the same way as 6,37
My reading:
10,53
